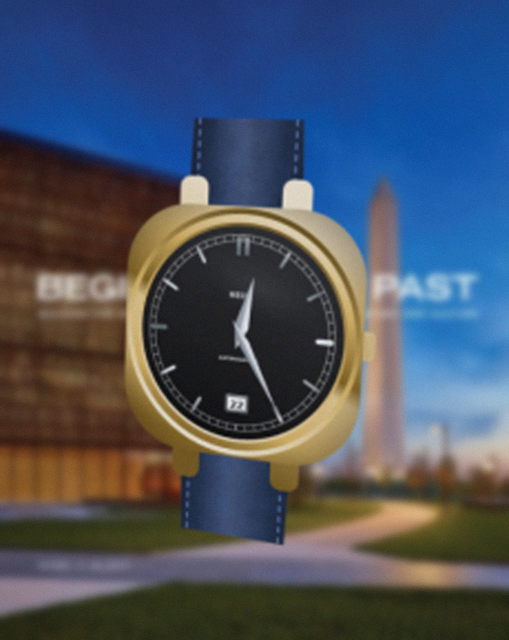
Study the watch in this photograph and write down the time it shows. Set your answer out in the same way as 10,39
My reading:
12,25
